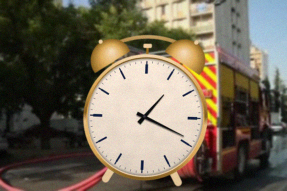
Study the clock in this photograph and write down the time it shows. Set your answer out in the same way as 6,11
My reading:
1,19
